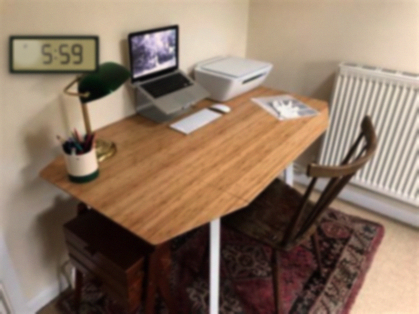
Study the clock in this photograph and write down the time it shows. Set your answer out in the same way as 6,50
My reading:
5,59
